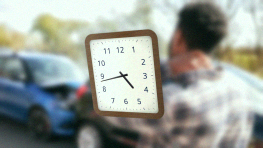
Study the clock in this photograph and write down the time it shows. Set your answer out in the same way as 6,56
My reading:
4,43
